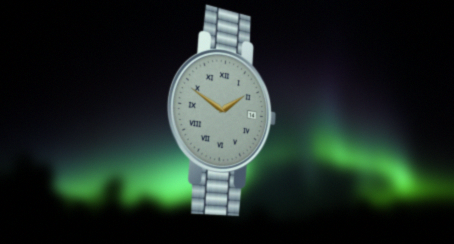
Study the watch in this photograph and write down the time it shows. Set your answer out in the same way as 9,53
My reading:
1,49
